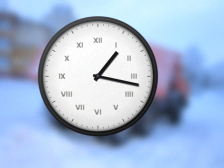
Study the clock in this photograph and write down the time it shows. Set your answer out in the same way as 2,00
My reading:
1,17
